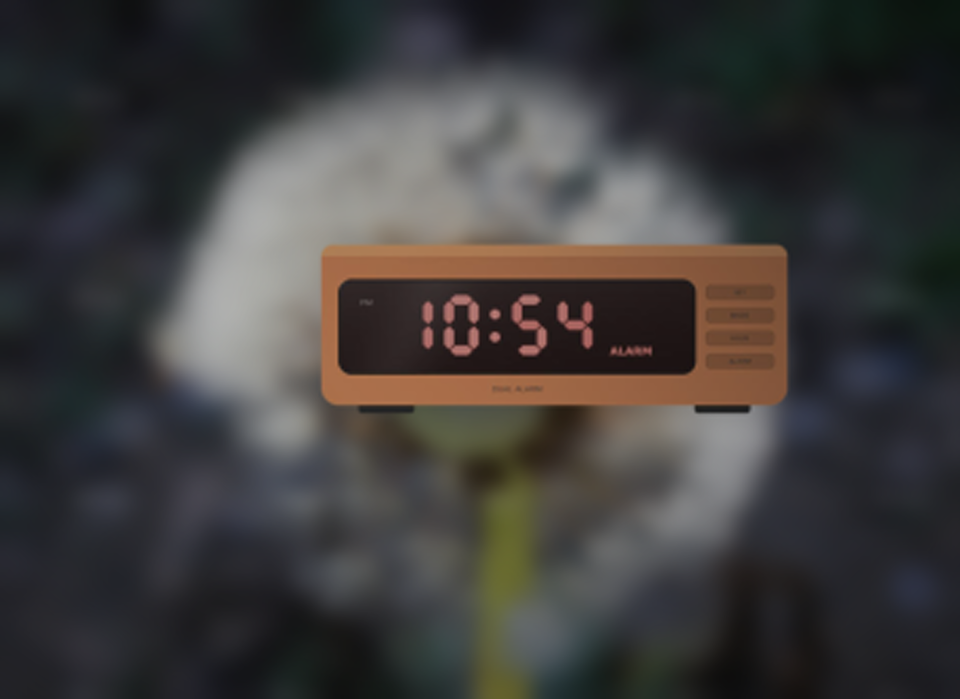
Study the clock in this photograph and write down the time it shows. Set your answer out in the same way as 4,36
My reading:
10,54
